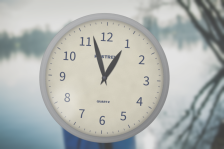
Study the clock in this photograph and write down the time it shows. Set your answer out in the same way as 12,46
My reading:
12,57
